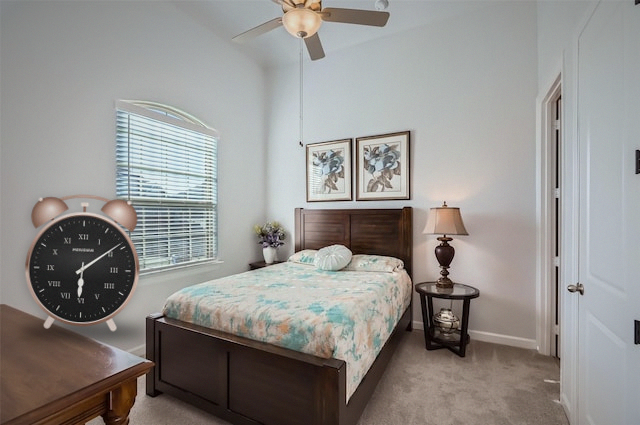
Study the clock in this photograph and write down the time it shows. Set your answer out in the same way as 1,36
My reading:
6,09
